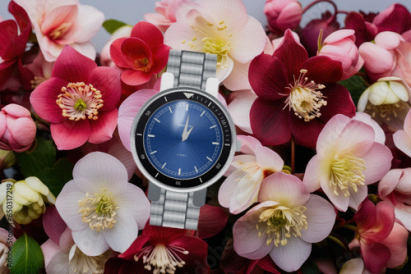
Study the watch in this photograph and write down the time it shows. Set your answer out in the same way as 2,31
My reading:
1,01
